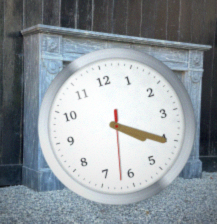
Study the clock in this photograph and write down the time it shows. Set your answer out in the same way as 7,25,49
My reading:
4,20,32
